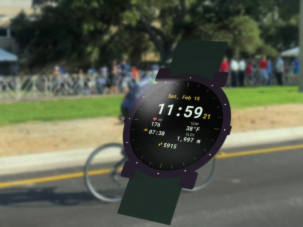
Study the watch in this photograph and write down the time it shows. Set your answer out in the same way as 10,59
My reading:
11,59
